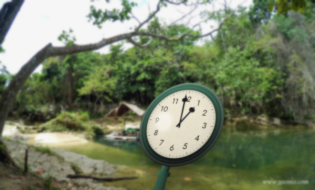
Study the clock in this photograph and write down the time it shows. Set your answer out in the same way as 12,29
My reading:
12,59
